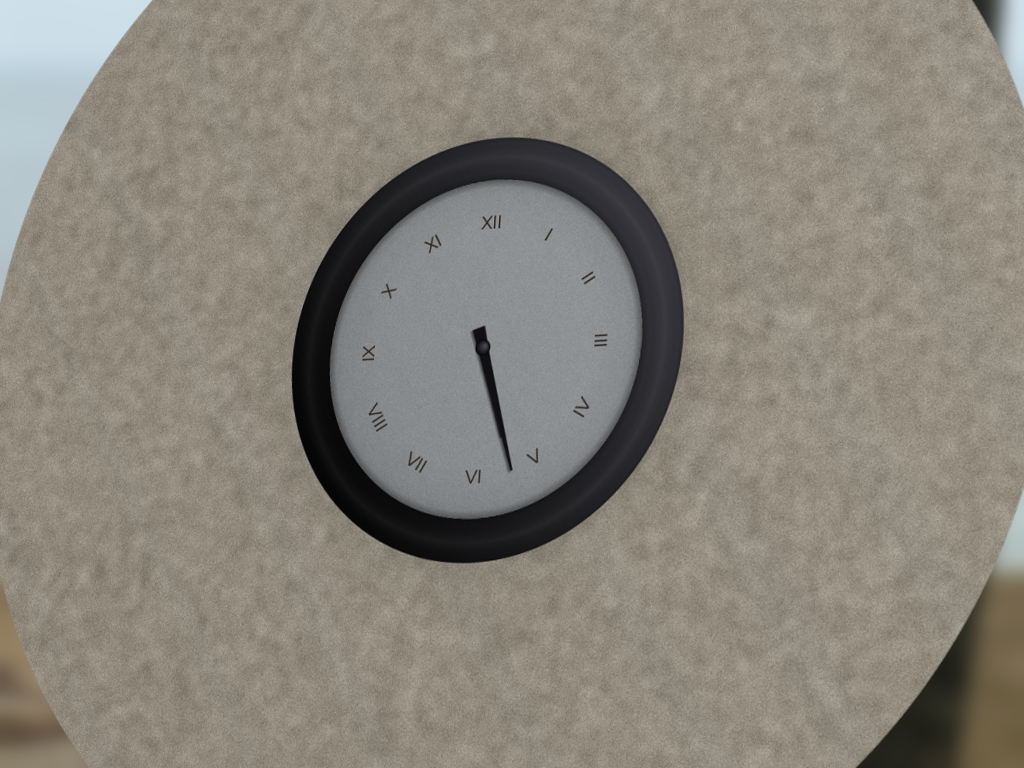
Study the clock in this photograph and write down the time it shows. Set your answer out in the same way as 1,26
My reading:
5,27
